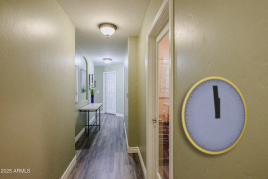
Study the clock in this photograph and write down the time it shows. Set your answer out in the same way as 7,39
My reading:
11,59
